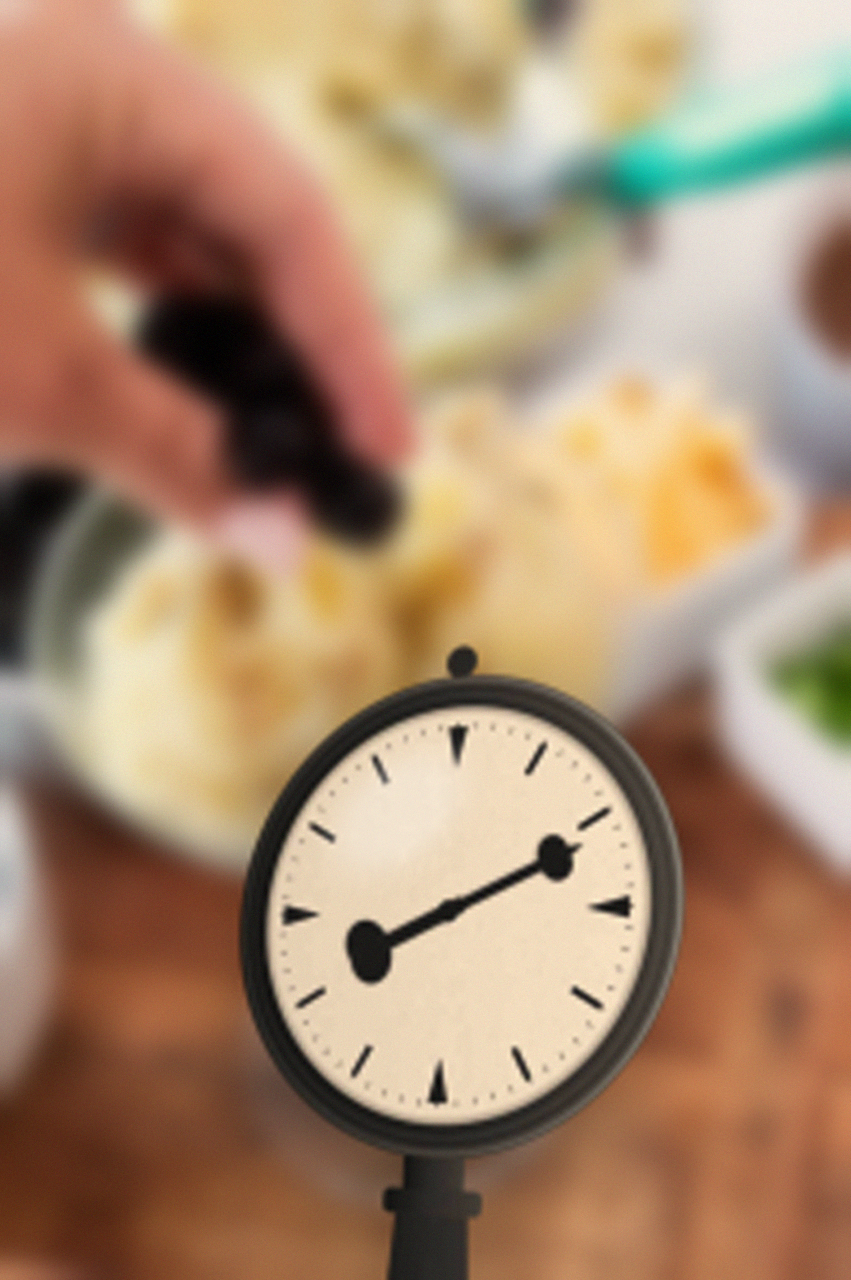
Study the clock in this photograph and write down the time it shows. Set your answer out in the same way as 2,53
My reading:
8,11
